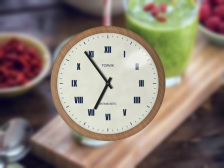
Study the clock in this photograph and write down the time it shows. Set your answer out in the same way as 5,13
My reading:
6,54
